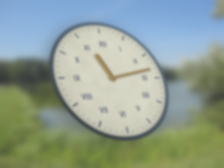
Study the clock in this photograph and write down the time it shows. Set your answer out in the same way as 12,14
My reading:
11,13
